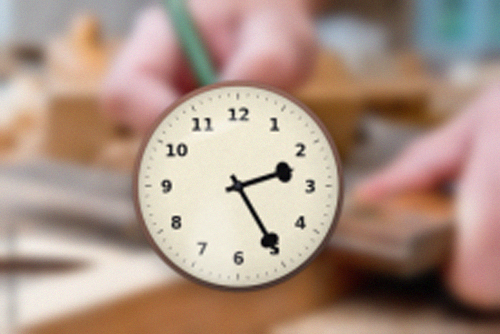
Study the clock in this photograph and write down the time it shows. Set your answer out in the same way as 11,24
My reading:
2,25
